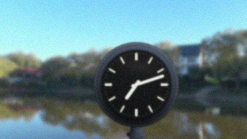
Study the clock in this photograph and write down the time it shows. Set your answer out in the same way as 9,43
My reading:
7,12
